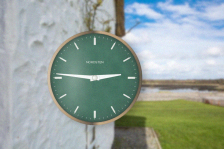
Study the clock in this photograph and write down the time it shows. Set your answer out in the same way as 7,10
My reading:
2,46
